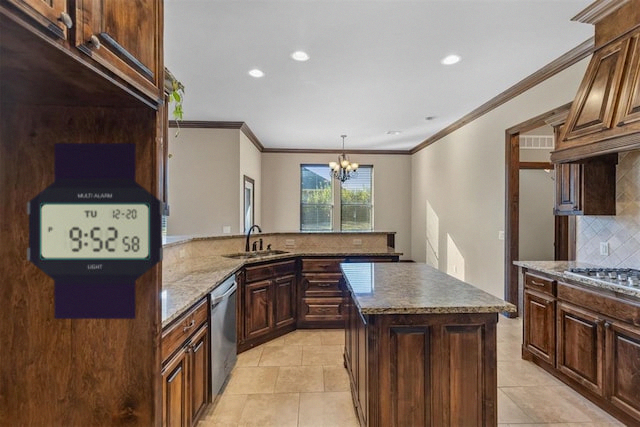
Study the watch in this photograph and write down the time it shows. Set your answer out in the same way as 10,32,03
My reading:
9,52,58
